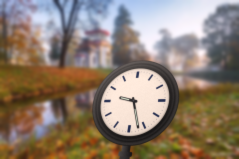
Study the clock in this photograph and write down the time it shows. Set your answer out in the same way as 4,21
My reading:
9,27
